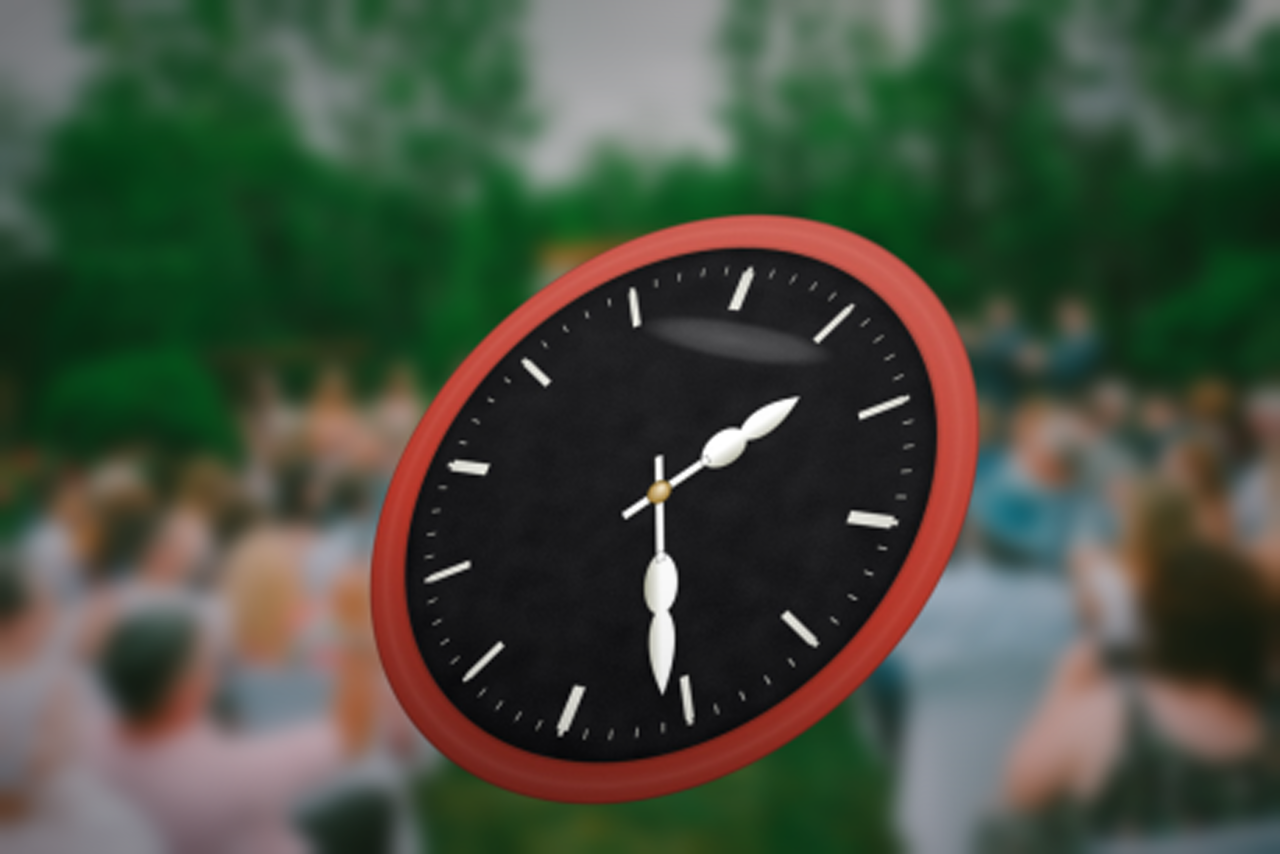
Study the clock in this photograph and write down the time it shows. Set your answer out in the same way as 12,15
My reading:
1,26
